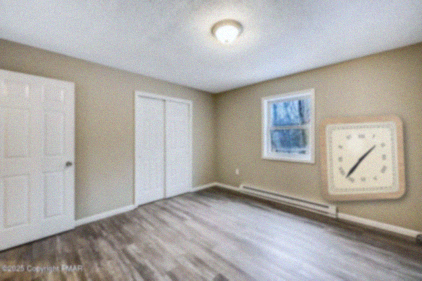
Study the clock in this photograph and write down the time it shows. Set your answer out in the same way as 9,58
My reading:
1,37
